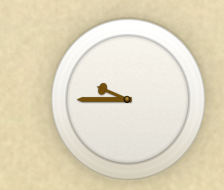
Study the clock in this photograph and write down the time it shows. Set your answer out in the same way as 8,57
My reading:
9,45
